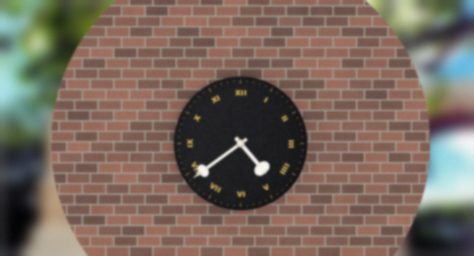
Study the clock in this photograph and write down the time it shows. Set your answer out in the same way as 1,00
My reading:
4,39
